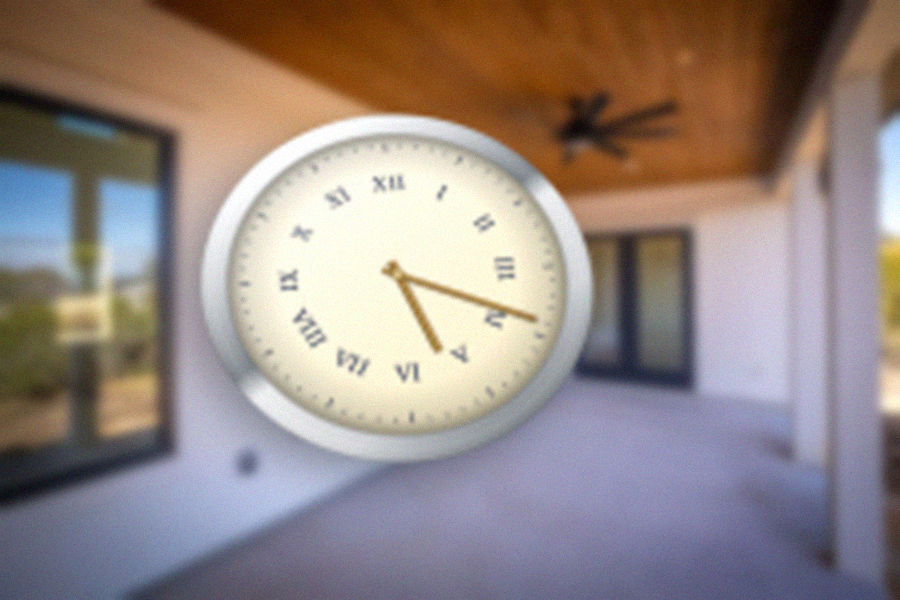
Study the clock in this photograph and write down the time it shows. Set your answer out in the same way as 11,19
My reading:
5,19
